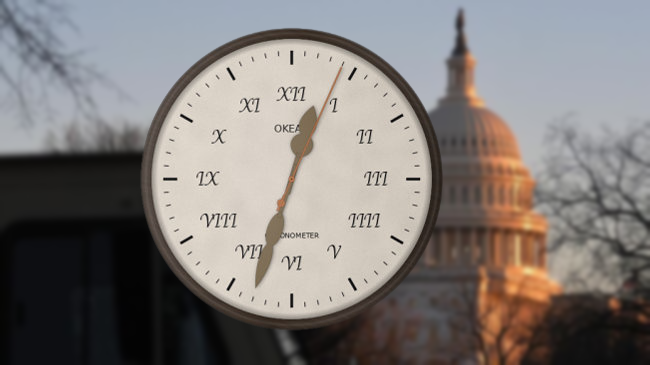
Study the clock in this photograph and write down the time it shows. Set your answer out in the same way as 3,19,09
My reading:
12,33,04
